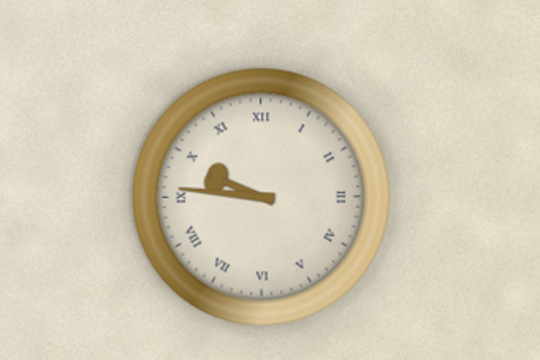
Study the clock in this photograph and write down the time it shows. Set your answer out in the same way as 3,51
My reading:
9,46
